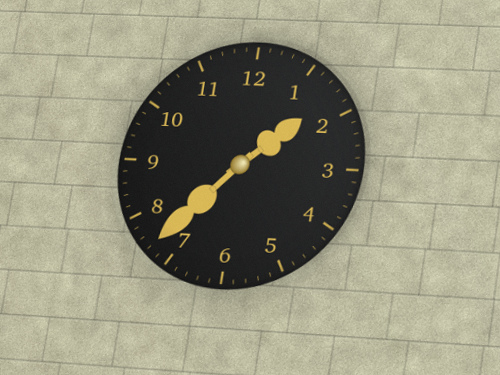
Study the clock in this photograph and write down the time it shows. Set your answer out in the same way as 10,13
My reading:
1,37
